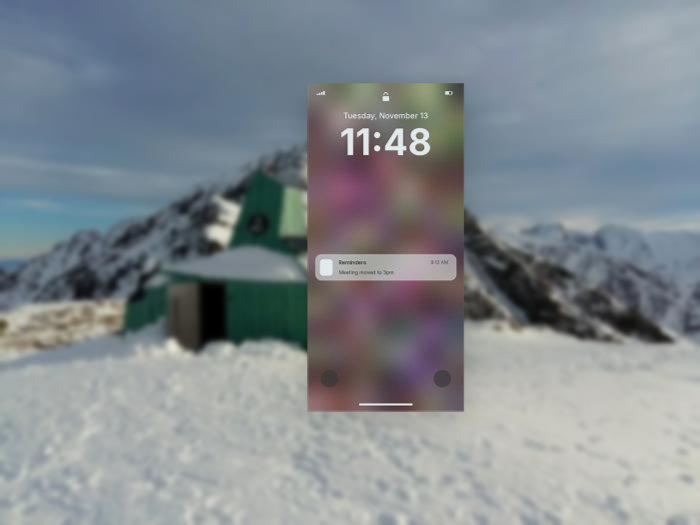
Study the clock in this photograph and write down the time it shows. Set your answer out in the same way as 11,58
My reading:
11,48
